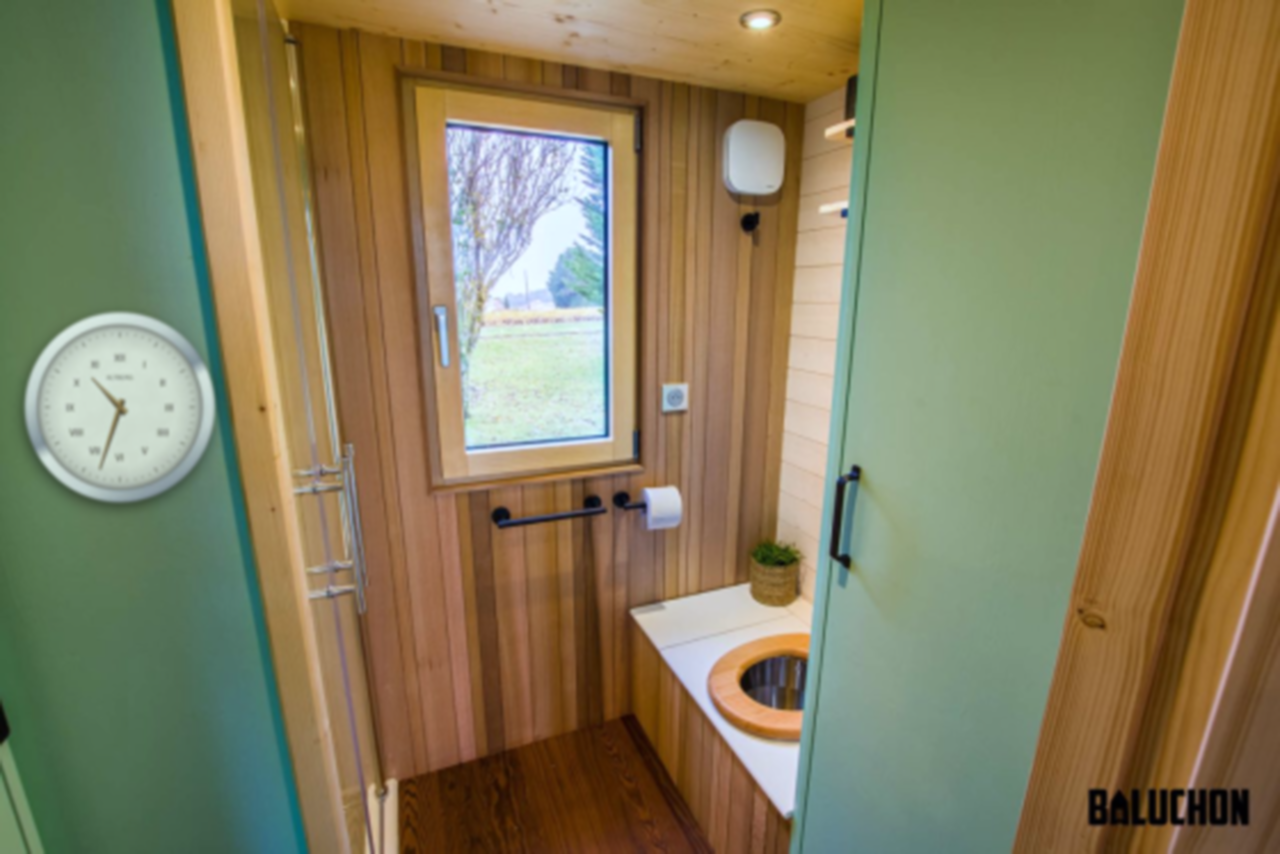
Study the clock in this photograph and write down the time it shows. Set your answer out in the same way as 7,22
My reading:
10,33
